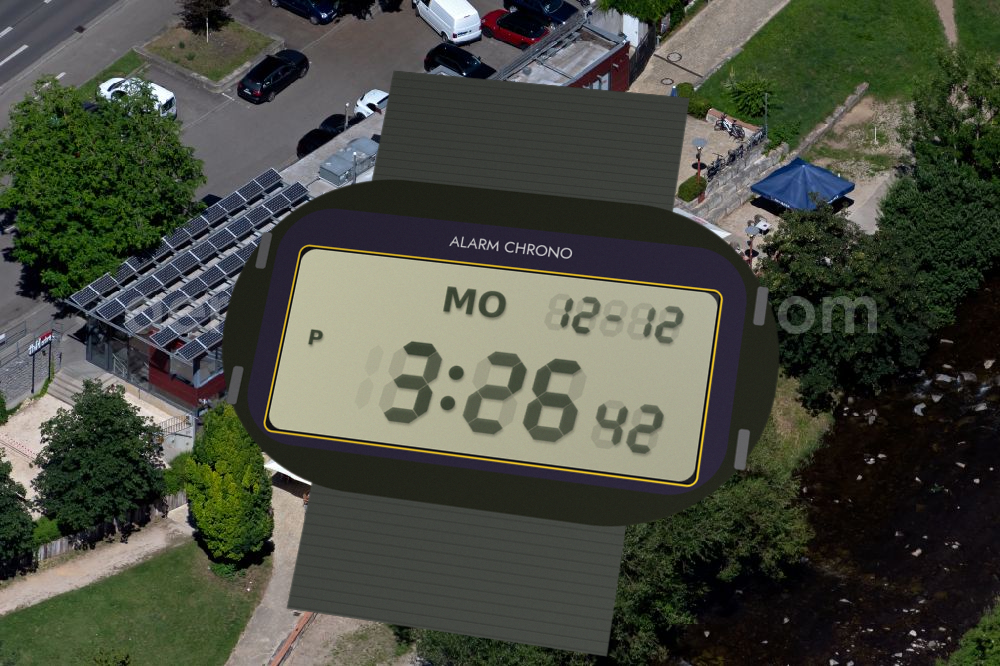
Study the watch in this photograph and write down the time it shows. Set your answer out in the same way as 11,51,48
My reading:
3,26,42
